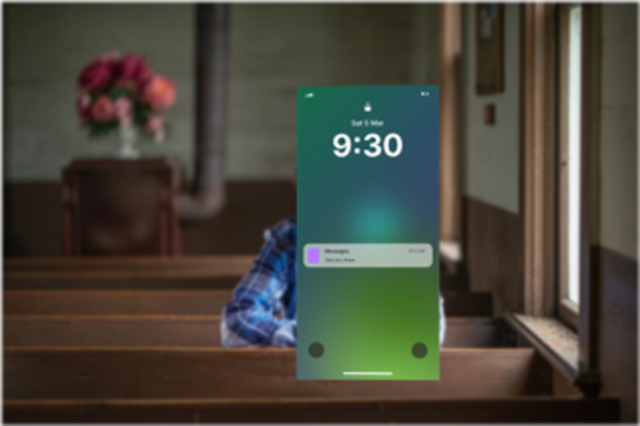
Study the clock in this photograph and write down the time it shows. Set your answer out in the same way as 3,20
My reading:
9,30
